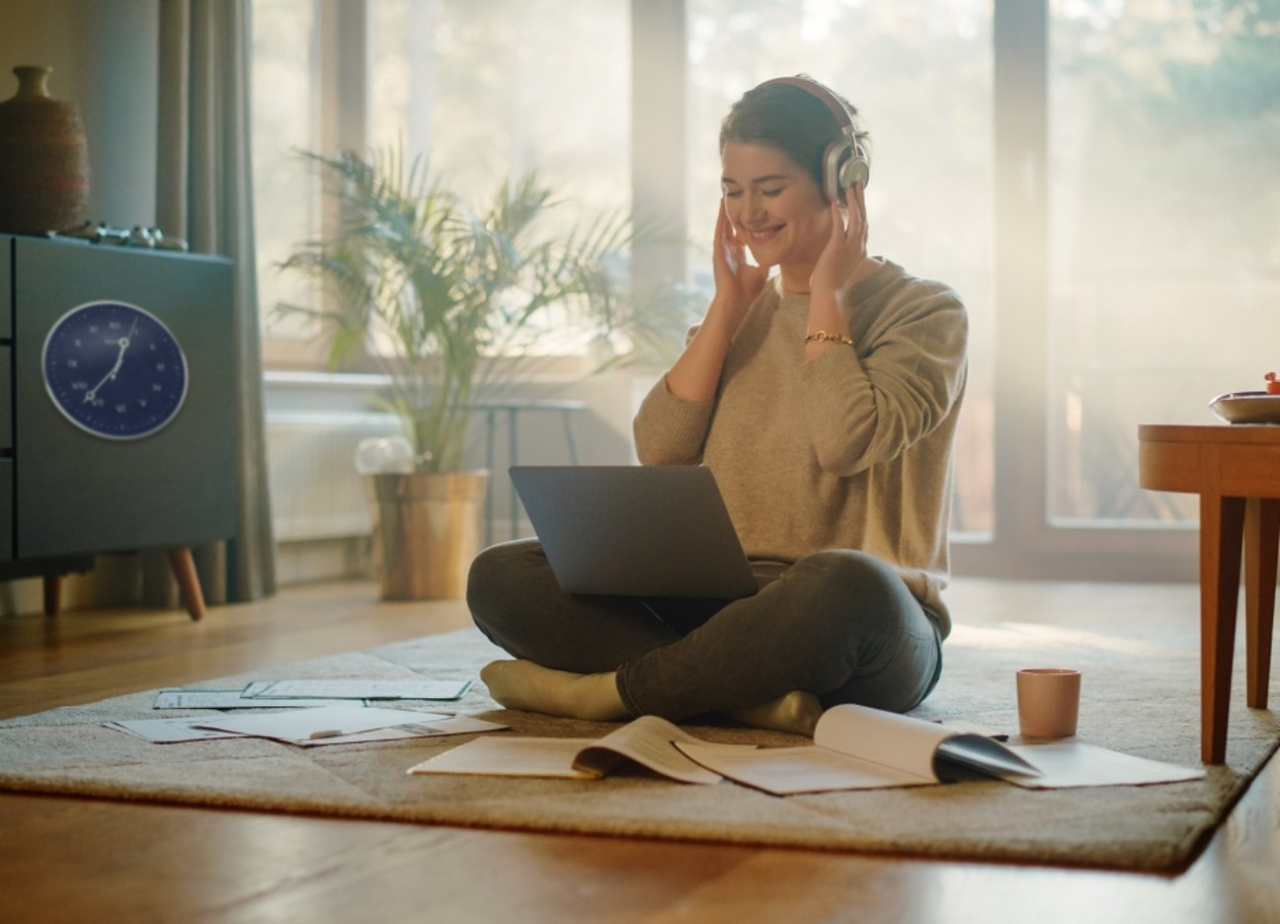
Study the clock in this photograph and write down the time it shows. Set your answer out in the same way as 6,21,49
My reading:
12,37,04
